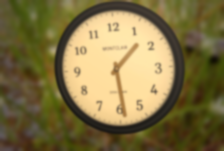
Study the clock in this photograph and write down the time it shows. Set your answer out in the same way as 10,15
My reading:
1,29
